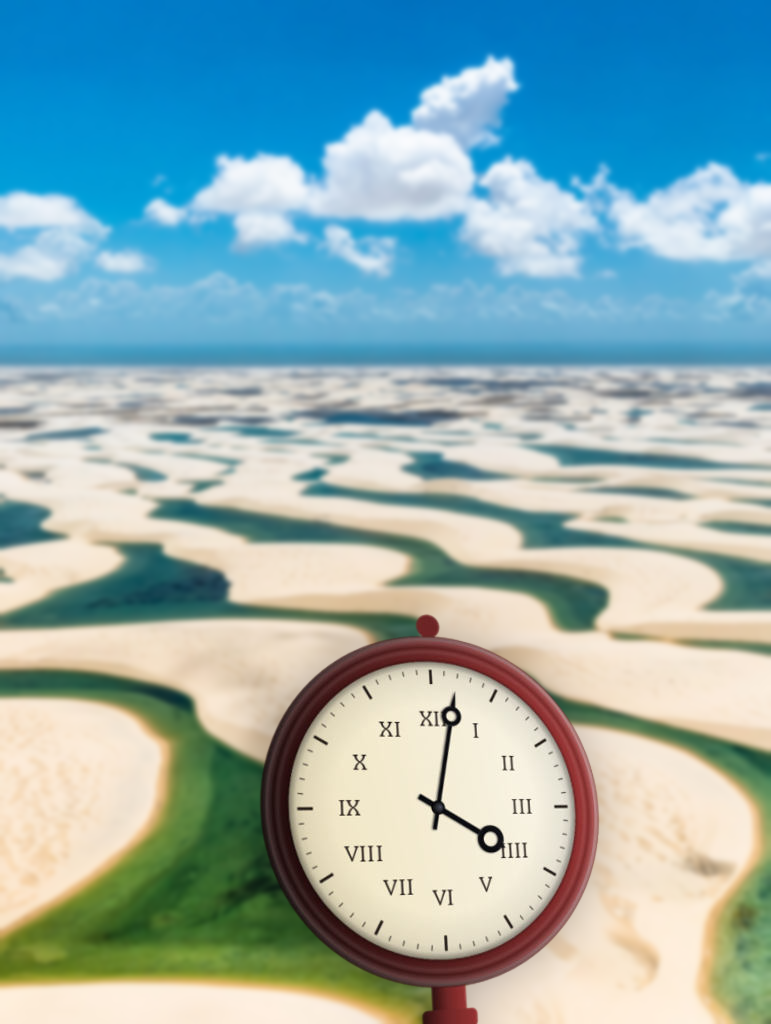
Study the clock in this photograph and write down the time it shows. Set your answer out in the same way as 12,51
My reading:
4,02
